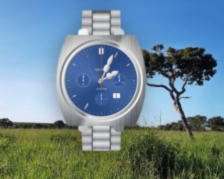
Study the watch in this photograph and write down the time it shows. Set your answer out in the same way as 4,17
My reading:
2,04
